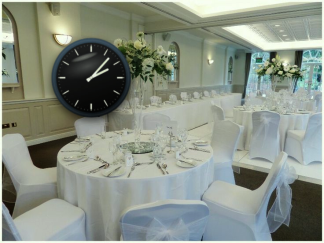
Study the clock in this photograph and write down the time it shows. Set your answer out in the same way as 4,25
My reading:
2,07
